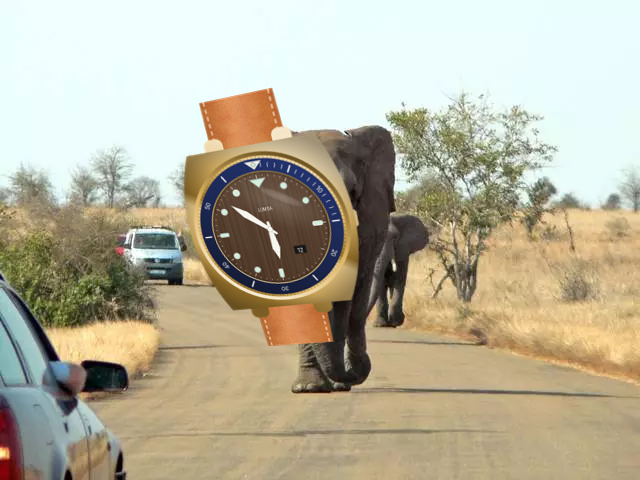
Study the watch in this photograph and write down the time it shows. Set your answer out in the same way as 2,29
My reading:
5,52
